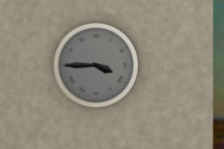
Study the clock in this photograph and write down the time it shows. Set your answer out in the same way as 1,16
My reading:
3,45
